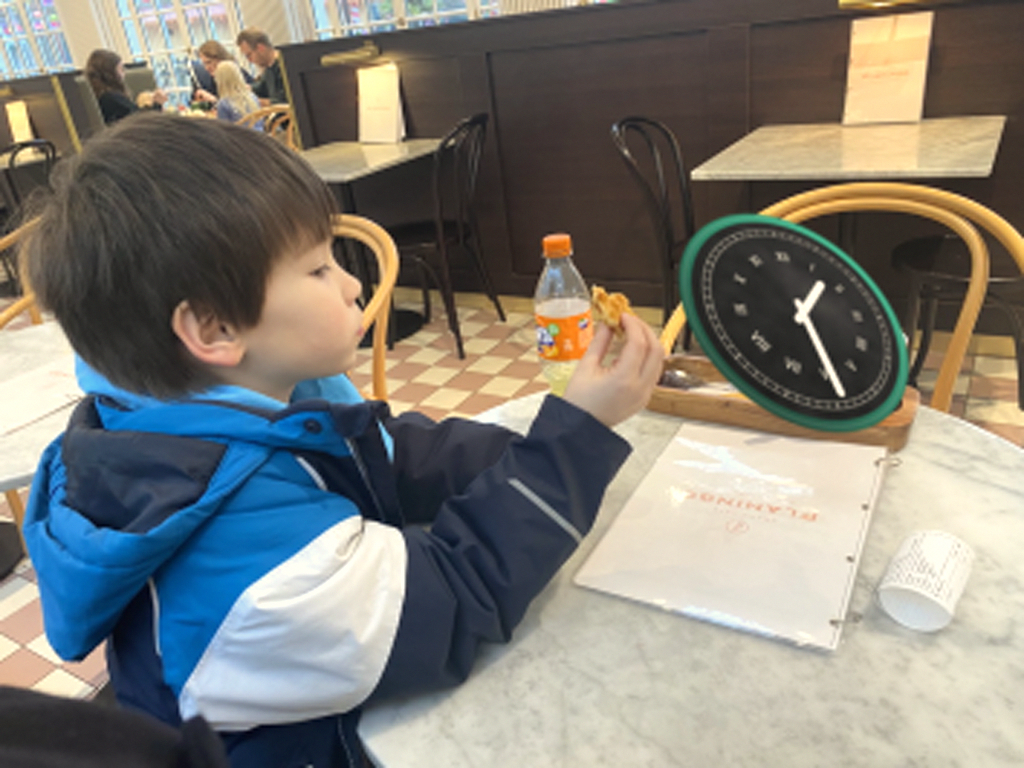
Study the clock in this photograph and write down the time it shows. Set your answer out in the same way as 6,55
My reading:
1,29
